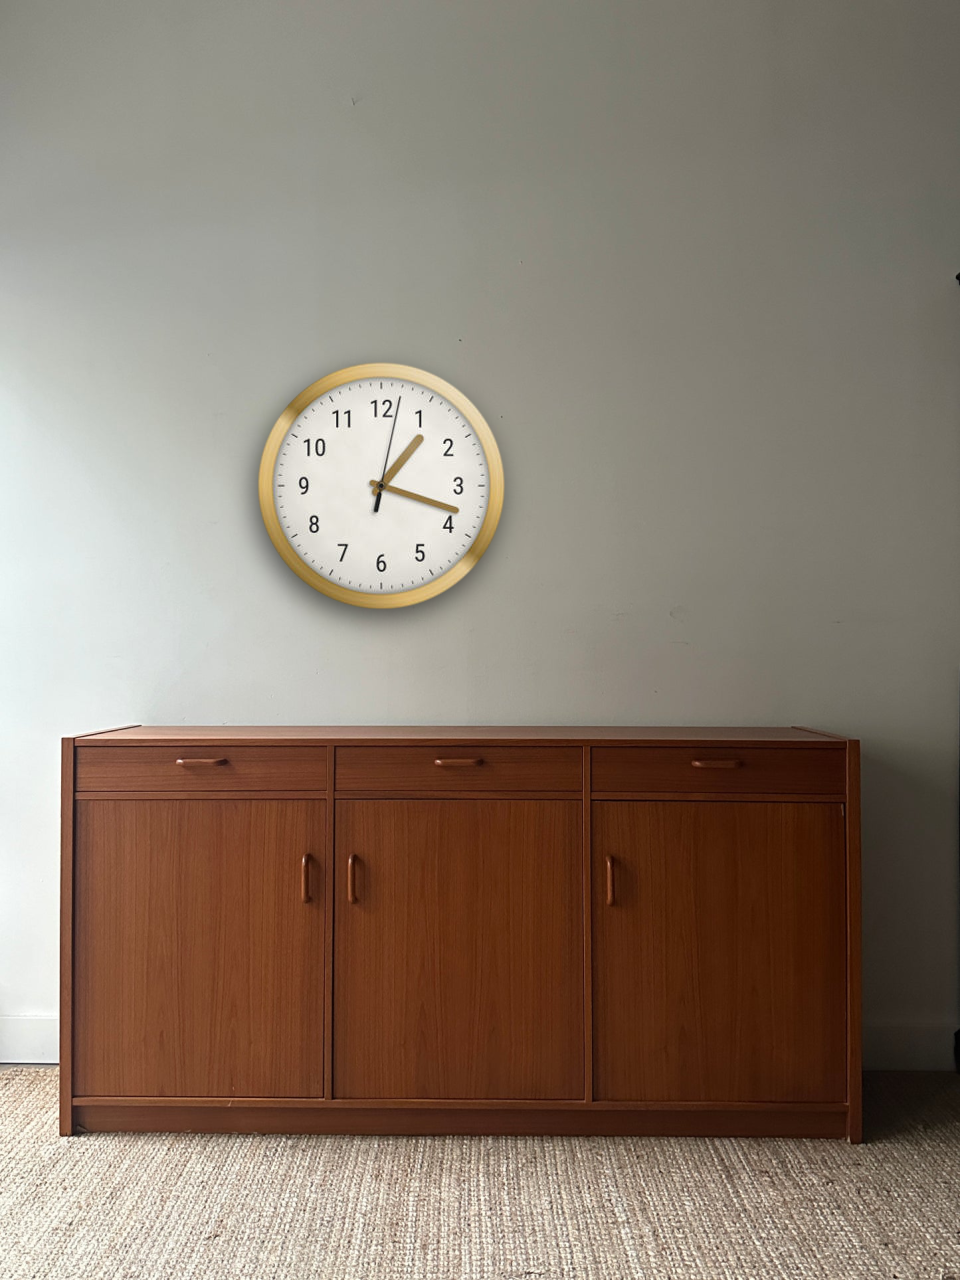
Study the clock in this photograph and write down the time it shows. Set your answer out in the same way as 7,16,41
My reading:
1,18,02
